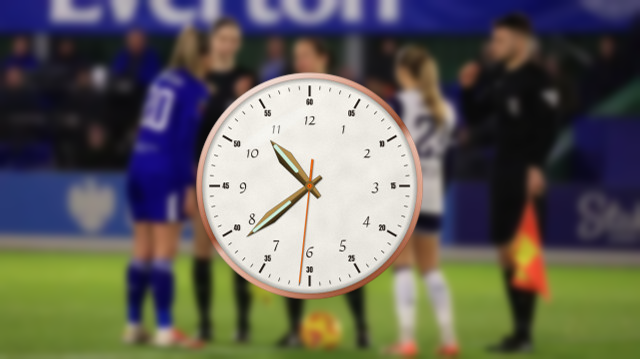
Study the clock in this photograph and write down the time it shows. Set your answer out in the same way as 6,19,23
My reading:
10,38,31
